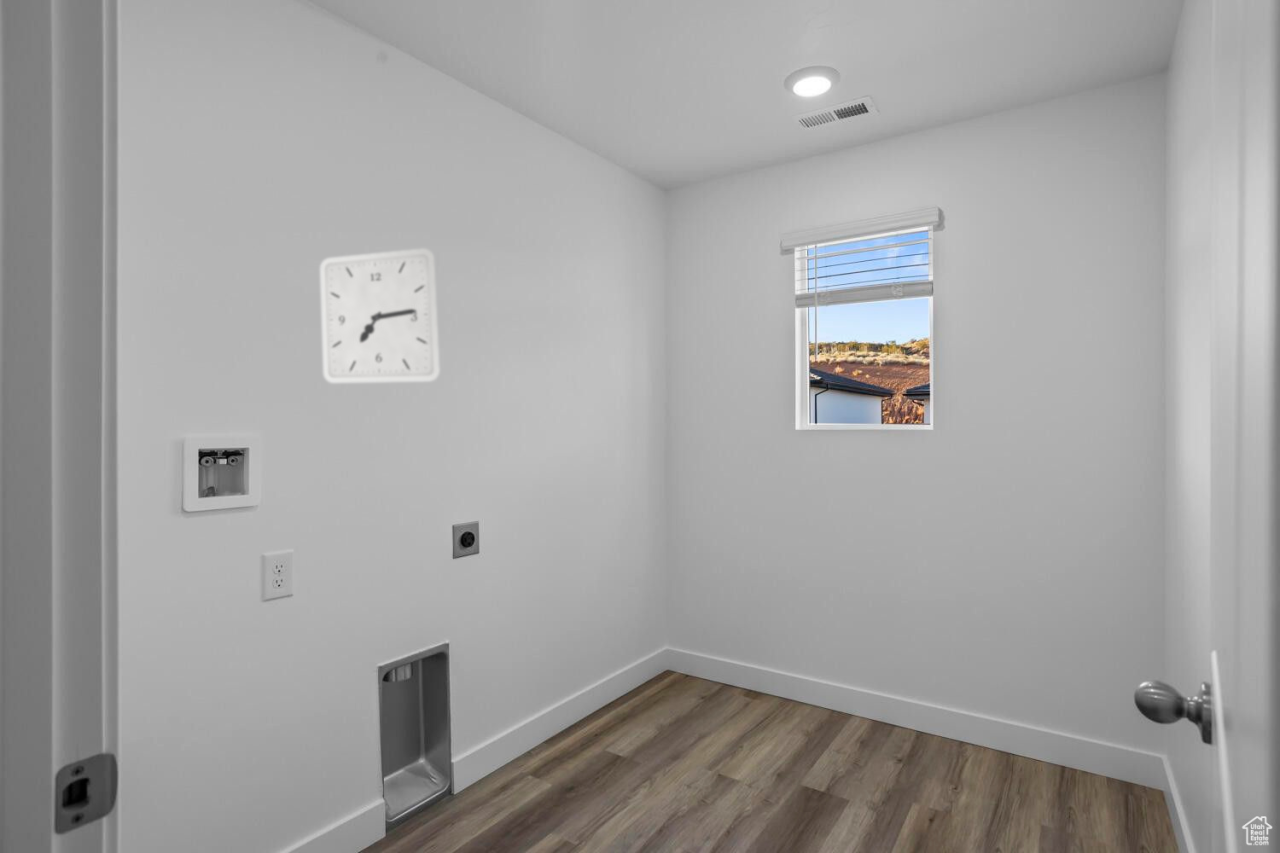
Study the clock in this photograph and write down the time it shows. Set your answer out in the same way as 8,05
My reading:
7,14
